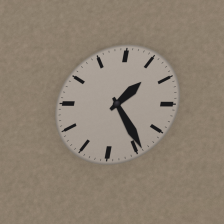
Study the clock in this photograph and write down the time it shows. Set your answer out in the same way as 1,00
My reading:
1,24
